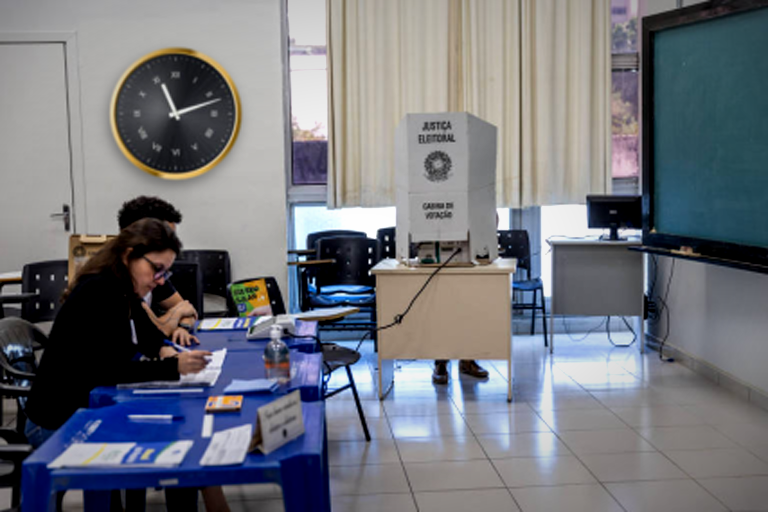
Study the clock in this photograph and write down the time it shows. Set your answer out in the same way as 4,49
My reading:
11,12
